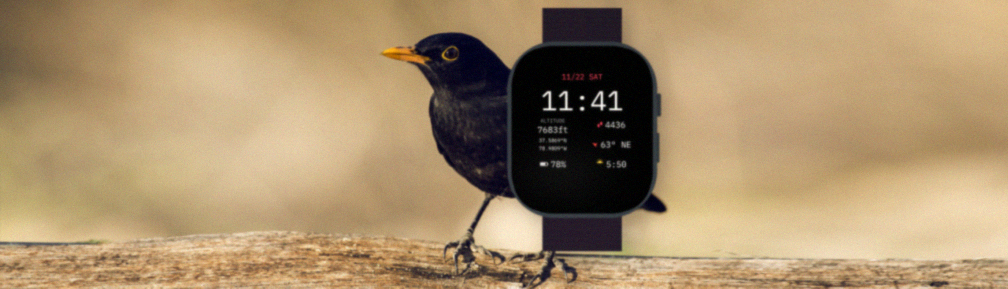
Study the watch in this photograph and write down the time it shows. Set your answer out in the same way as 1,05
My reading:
11,41
